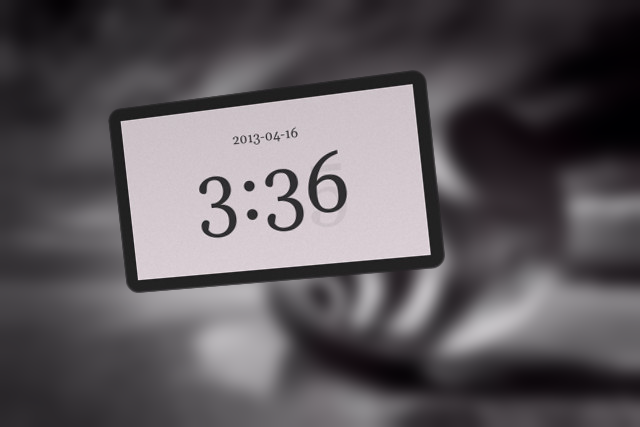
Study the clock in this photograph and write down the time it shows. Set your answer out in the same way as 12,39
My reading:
3,36
